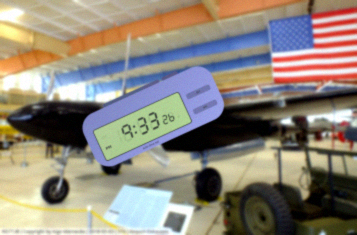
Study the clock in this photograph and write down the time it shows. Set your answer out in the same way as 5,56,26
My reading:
9,33,26
